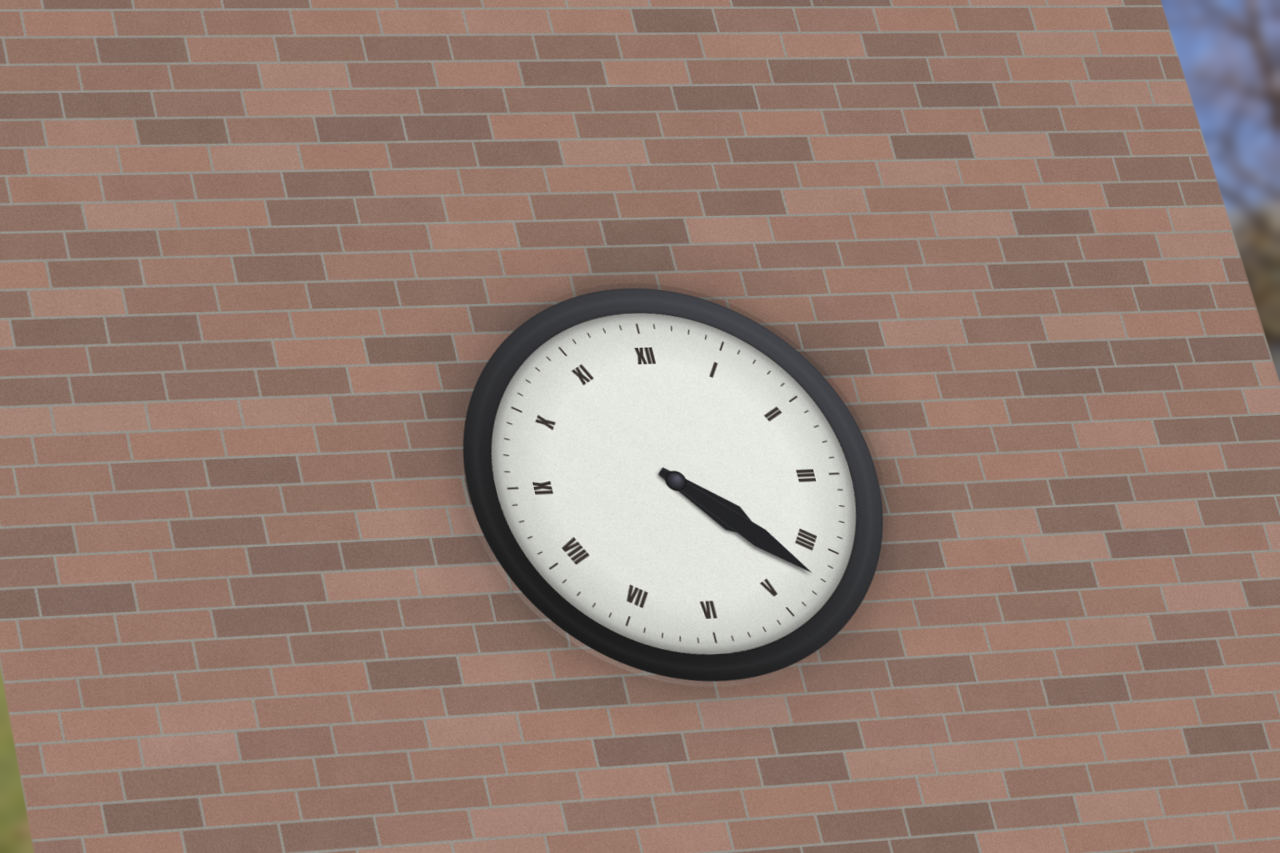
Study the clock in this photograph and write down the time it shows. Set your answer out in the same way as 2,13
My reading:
4,22
